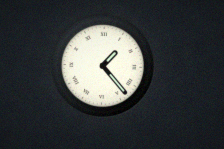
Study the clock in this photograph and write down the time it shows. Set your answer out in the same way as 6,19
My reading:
1,23
